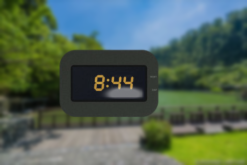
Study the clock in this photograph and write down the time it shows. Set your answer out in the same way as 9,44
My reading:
8,44
